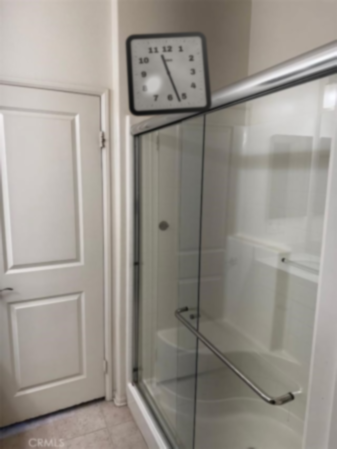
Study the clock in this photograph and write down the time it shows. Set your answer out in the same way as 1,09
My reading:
11,27
